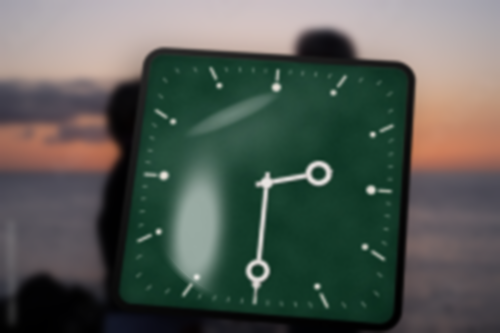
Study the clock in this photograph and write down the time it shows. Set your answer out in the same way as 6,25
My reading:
2,30
